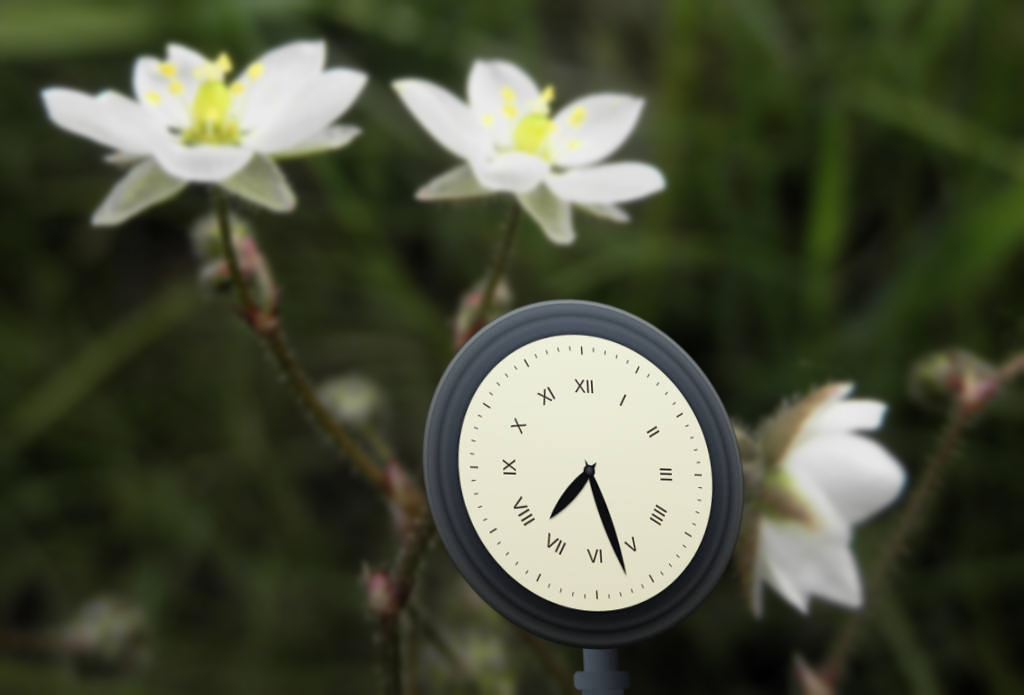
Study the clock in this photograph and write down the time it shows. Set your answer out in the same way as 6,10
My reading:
7,27
